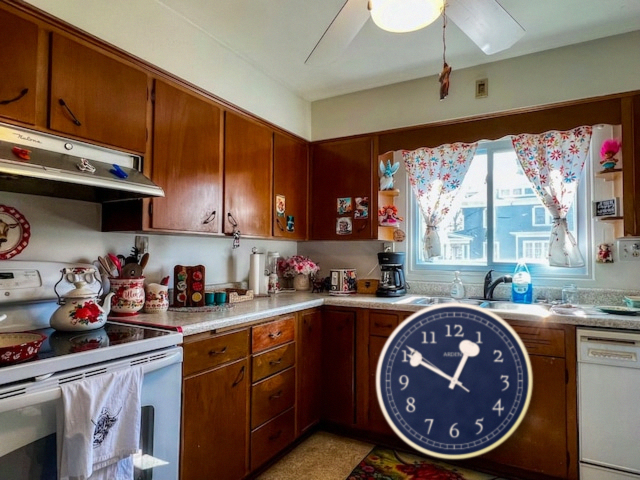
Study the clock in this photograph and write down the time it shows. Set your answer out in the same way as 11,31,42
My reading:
12,49,51
